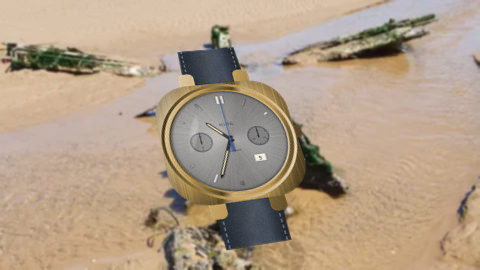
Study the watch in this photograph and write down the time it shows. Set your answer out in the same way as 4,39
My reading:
10,34
